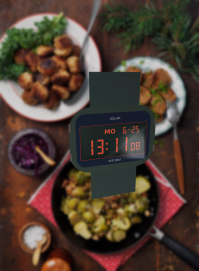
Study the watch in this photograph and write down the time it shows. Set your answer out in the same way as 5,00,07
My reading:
13,11,08
